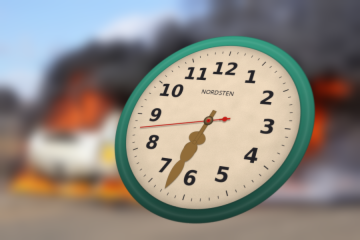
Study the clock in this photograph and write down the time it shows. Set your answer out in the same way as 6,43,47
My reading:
6,32,43
